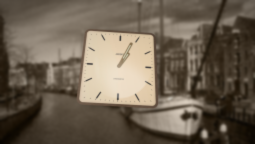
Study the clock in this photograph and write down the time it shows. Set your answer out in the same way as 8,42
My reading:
1,04
